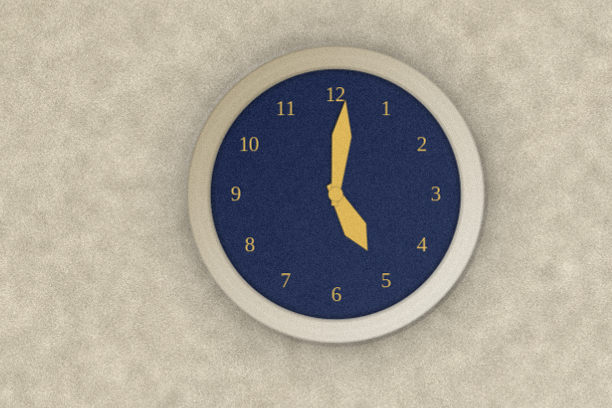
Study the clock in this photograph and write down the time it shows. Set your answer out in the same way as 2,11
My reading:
5,01
